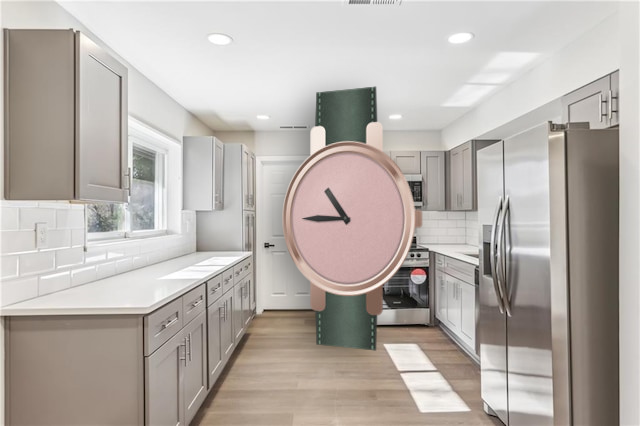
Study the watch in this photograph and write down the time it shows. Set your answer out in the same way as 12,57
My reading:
10,45
